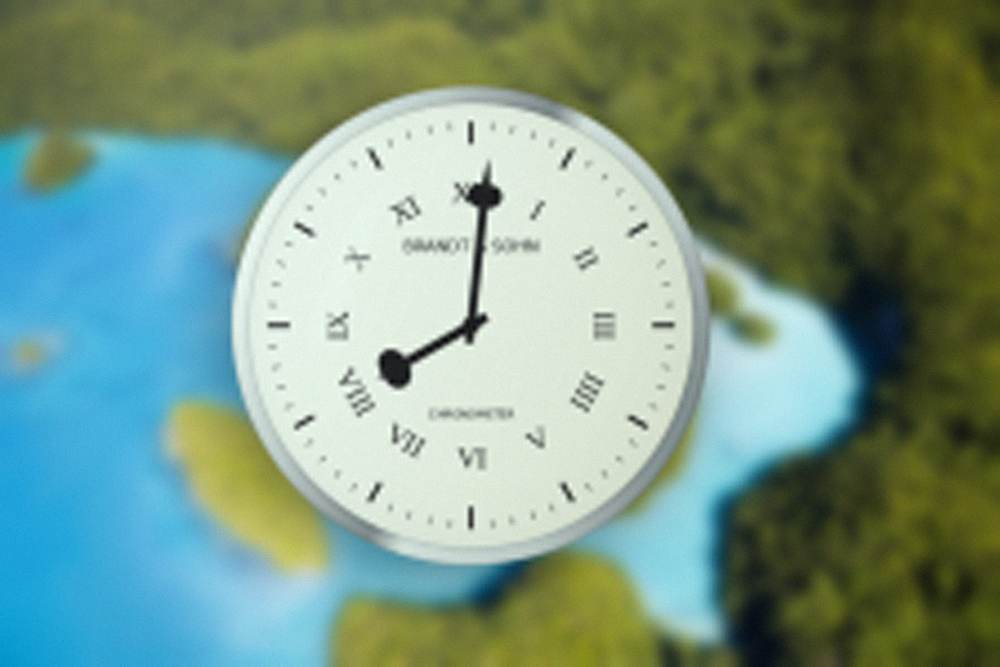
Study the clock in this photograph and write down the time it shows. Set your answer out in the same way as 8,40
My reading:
8,01
